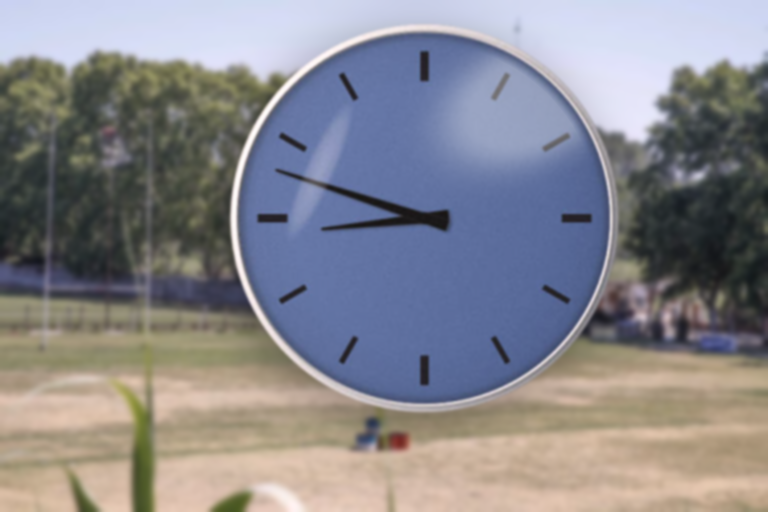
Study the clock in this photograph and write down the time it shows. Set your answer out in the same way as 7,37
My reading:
8,48
